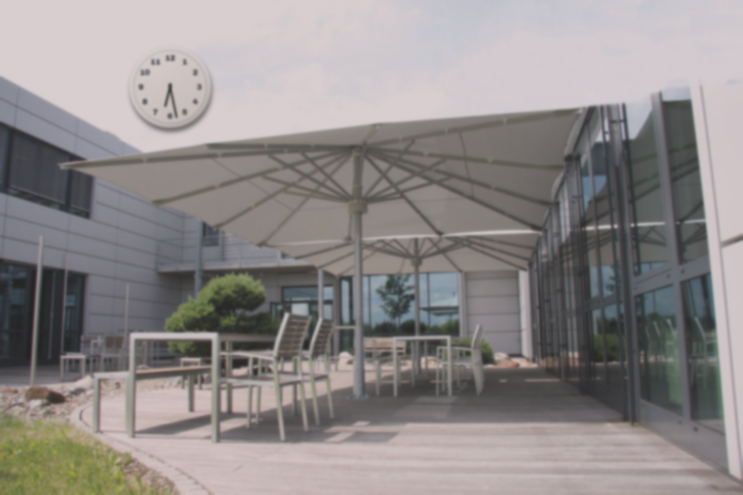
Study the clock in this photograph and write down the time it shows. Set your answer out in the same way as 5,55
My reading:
6,28
